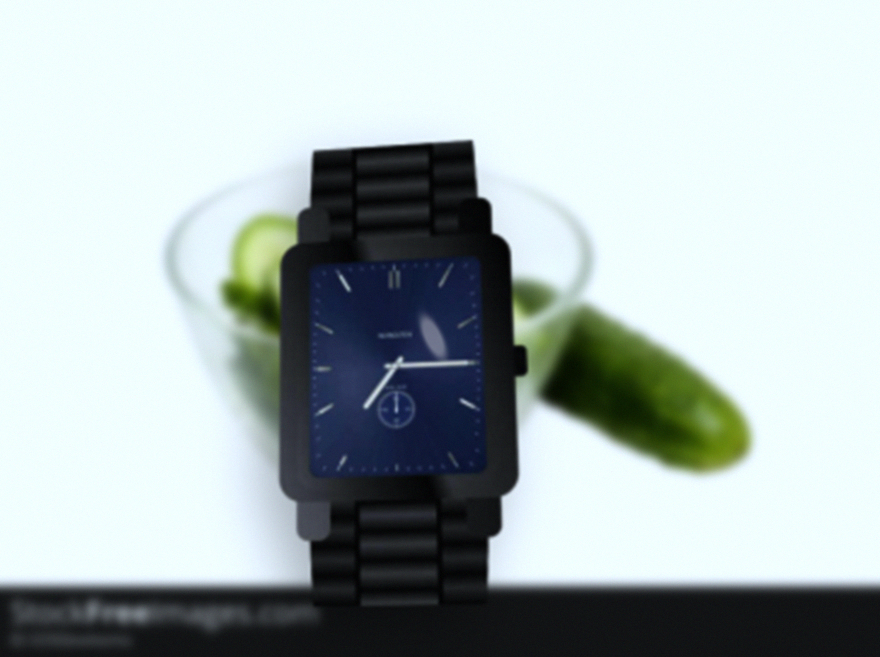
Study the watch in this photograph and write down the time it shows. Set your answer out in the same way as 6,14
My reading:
7,15
